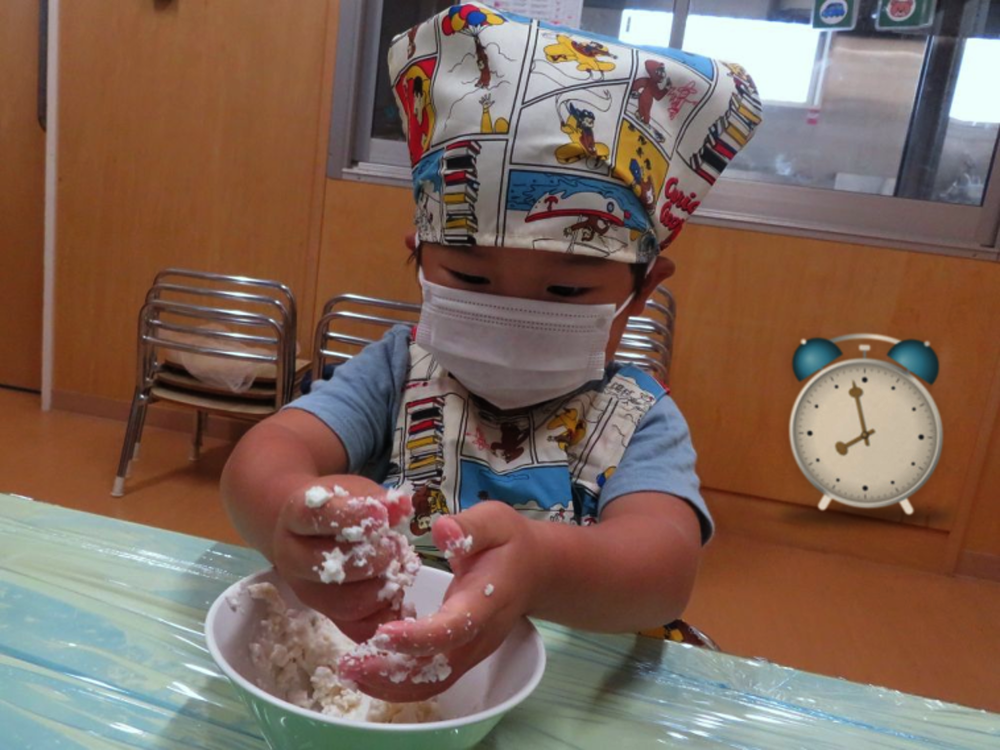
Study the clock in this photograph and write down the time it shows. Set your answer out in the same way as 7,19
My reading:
7,58
